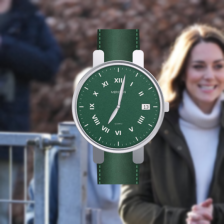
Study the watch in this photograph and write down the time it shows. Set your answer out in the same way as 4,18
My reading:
7,02
